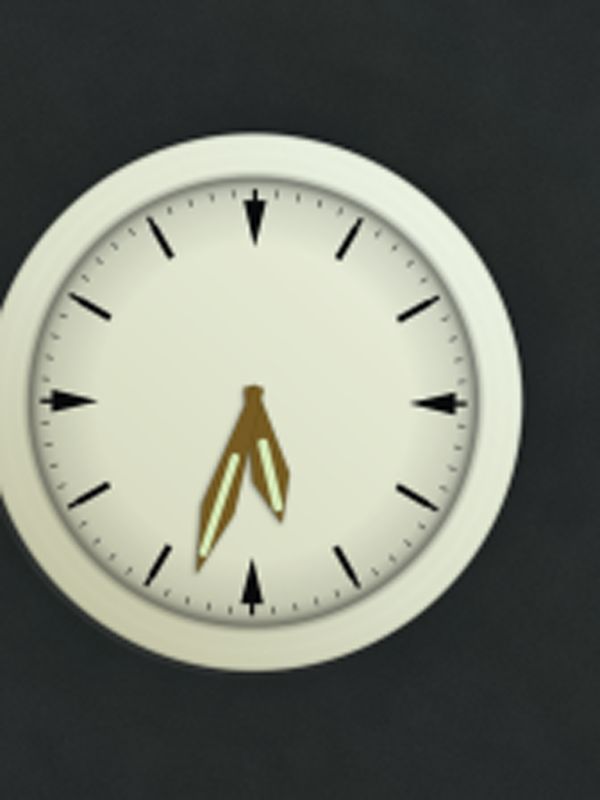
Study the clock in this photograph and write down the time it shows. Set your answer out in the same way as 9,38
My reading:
5,33
